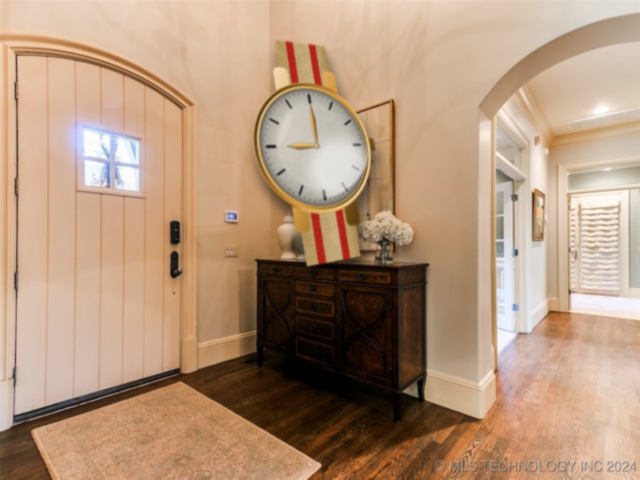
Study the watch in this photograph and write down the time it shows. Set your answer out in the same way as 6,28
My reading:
9,00
